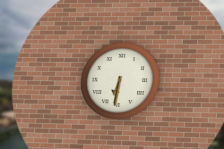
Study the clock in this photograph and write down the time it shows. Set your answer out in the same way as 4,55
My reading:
6,31
